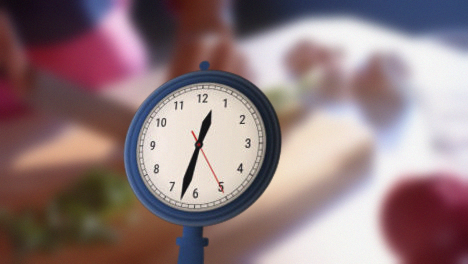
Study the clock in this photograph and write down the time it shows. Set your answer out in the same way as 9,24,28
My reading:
12,32,25
